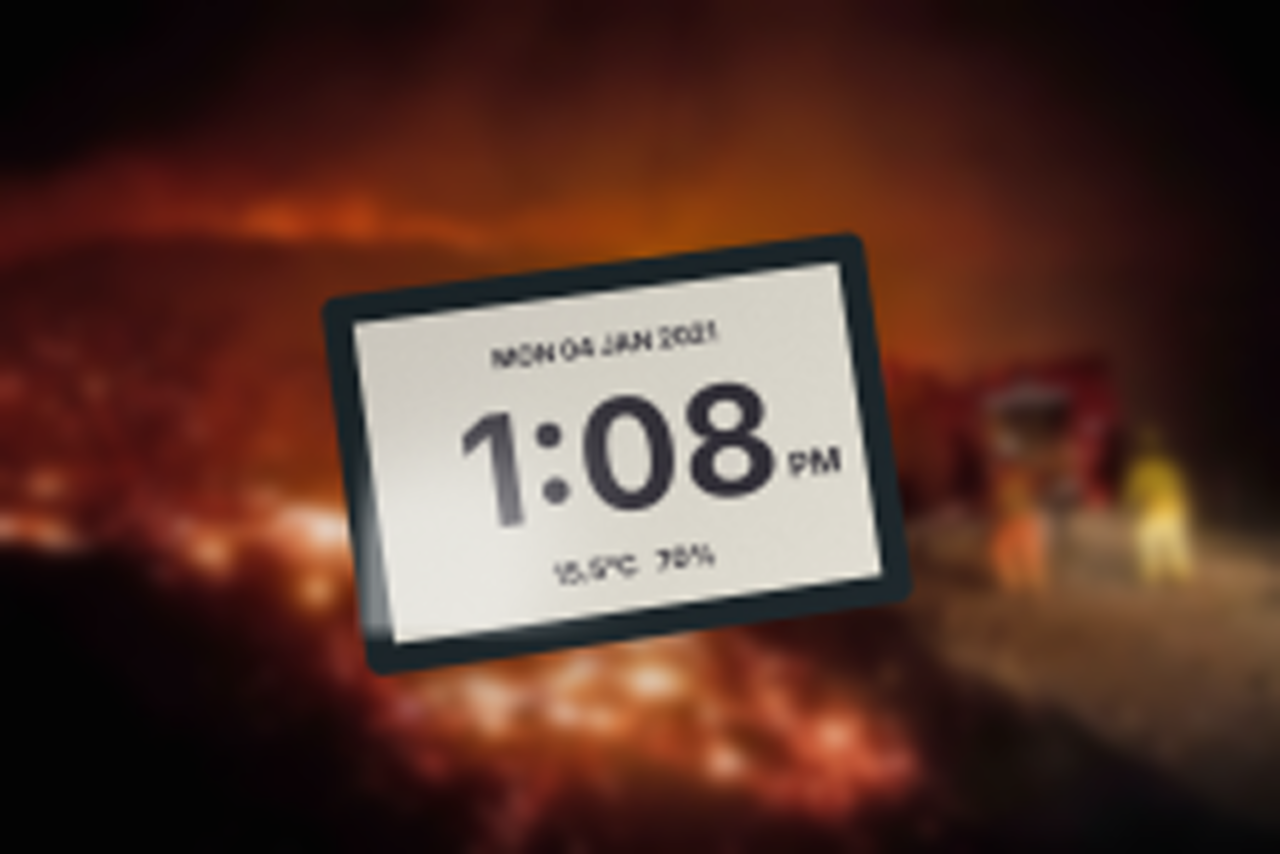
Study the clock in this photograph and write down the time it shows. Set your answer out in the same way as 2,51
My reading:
1,08
